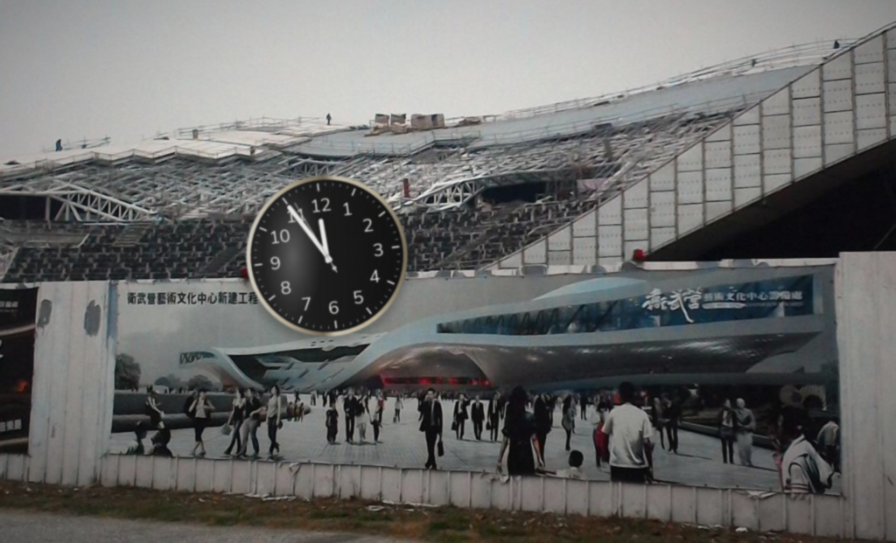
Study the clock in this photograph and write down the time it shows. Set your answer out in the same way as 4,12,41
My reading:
11,54,56
